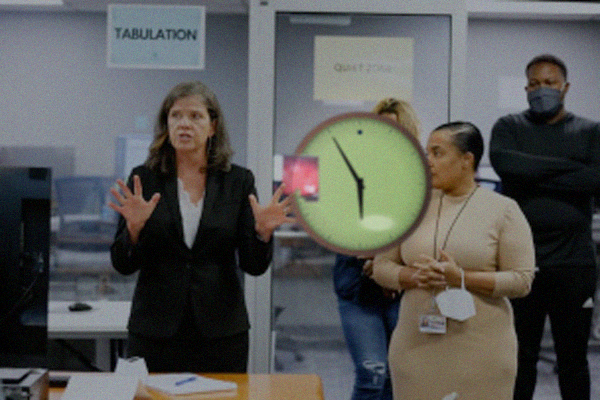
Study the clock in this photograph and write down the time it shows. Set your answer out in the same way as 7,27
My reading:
5,55
